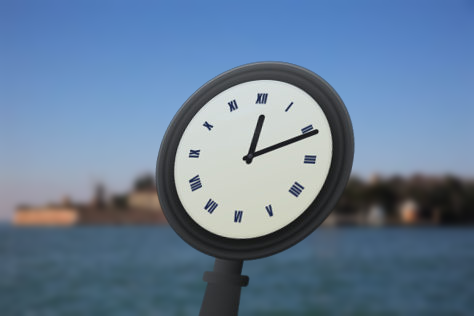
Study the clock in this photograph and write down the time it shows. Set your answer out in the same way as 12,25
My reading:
12,11
